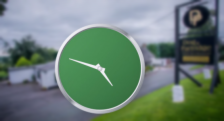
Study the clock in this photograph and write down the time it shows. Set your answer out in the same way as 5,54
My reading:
4,48
